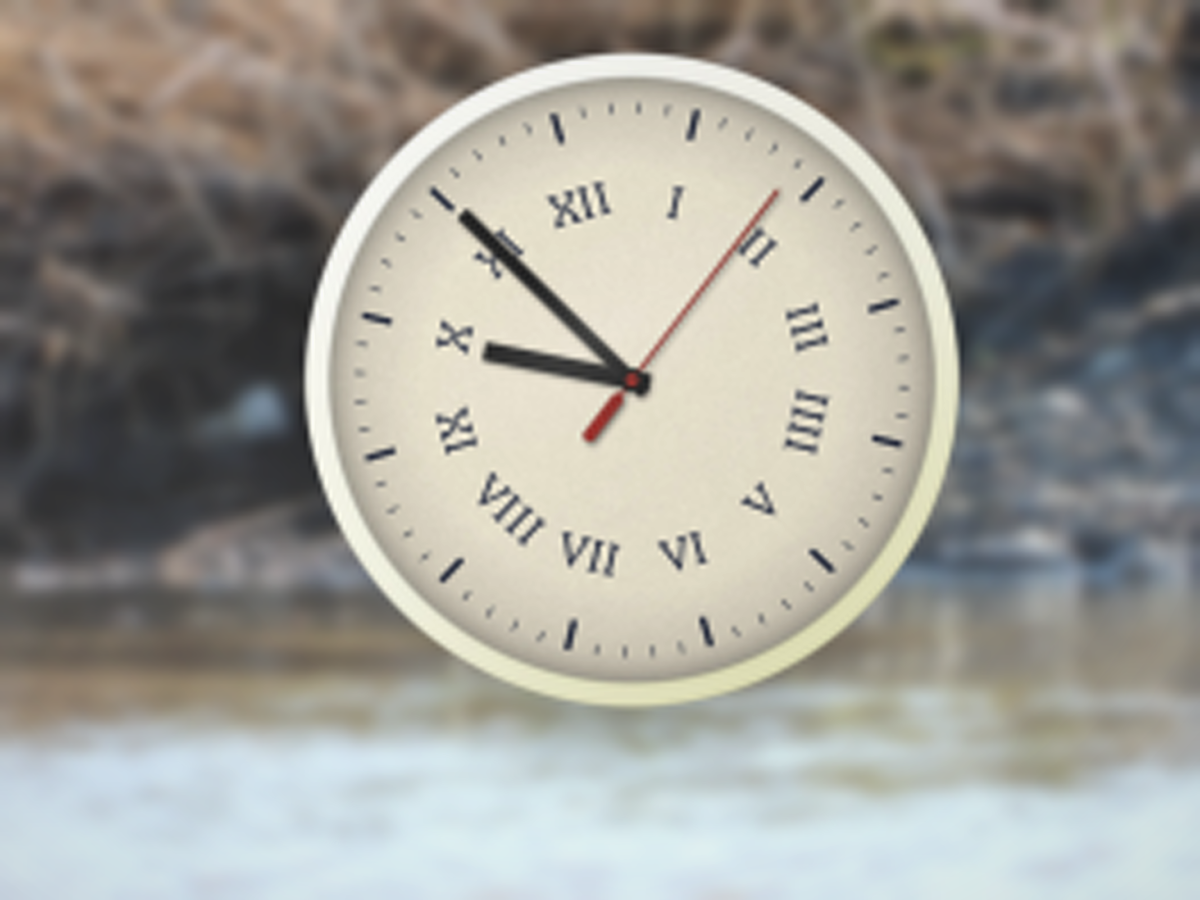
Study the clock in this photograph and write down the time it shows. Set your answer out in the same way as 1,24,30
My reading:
9,55,09
